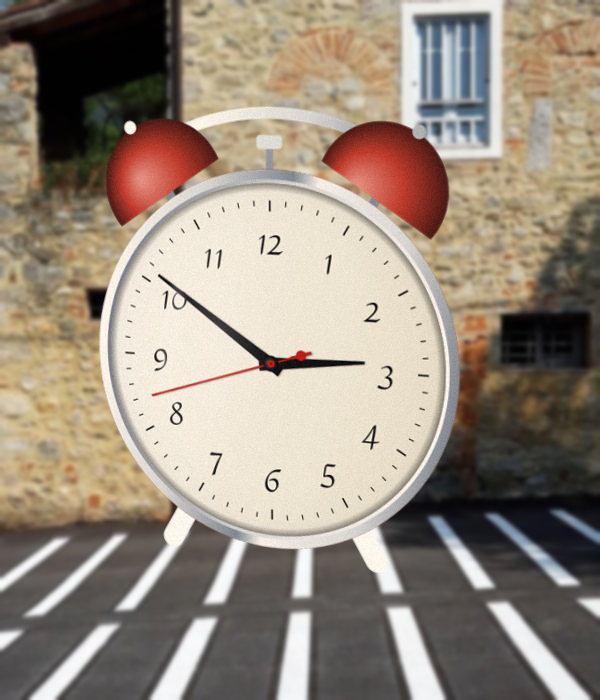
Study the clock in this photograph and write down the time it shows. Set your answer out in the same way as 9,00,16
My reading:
2,50,42
